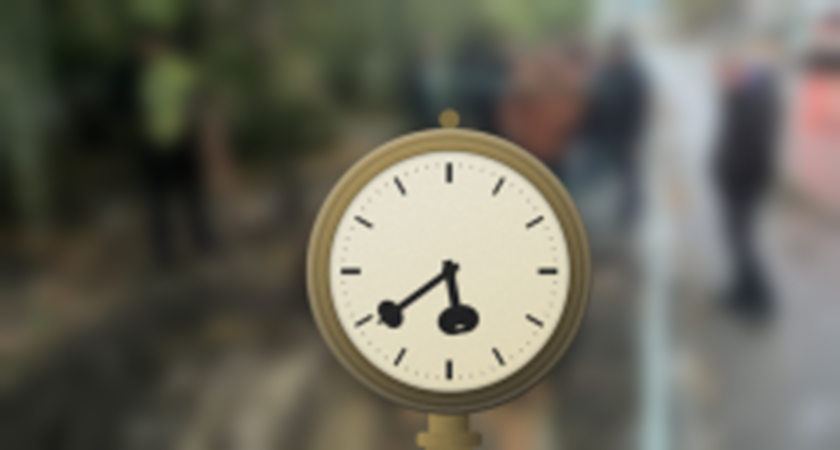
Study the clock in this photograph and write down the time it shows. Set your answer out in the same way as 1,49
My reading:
5,39
